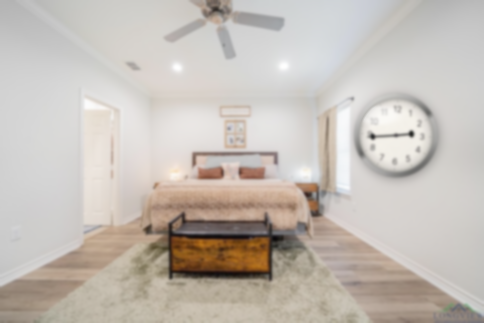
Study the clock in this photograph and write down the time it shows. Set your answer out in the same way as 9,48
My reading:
2,44
